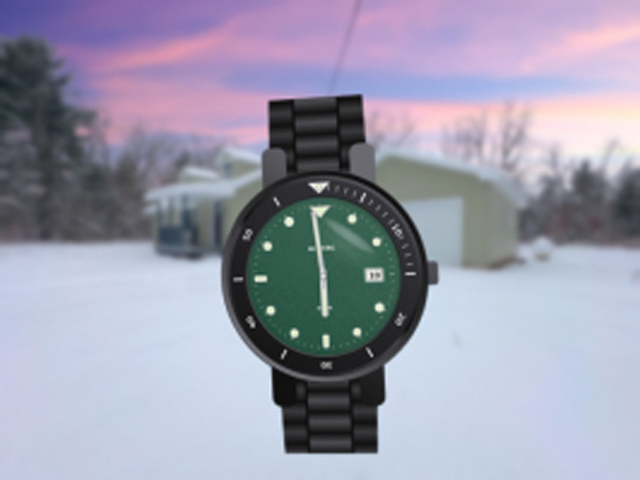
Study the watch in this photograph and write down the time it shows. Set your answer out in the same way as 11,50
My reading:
5,59
